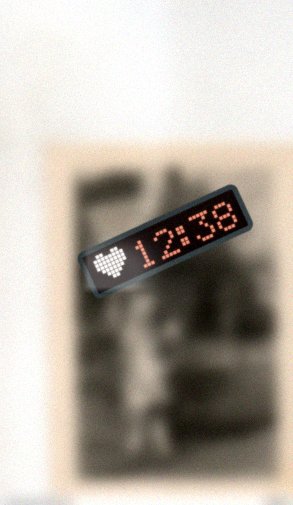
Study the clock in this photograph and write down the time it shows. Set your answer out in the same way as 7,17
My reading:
12,38
